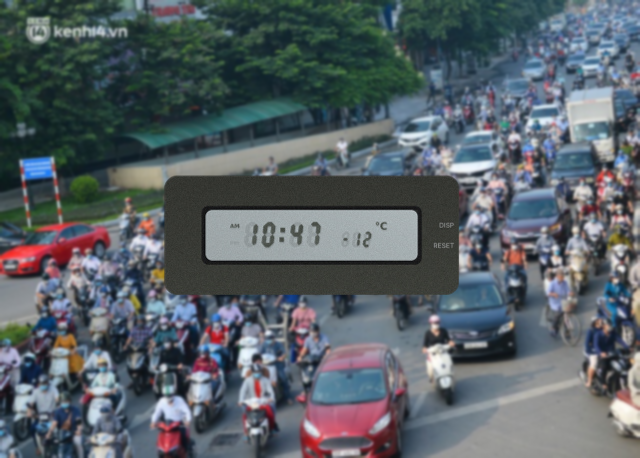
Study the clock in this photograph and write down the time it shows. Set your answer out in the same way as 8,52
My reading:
10,47
